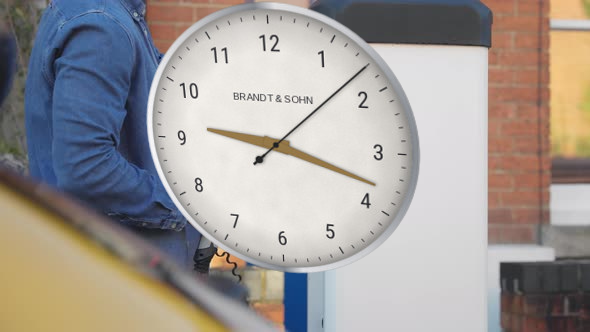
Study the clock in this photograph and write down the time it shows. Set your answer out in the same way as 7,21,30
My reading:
9,18,08
